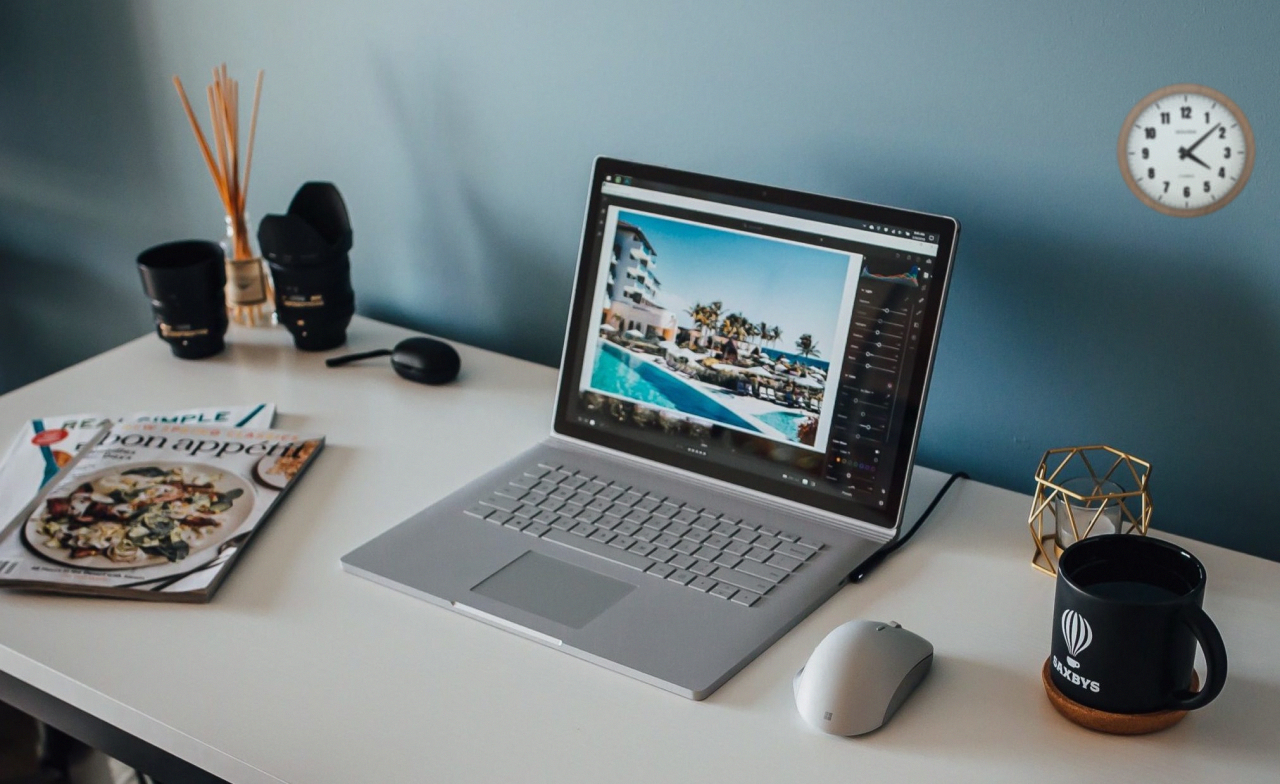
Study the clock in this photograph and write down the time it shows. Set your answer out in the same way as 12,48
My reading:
4,08
